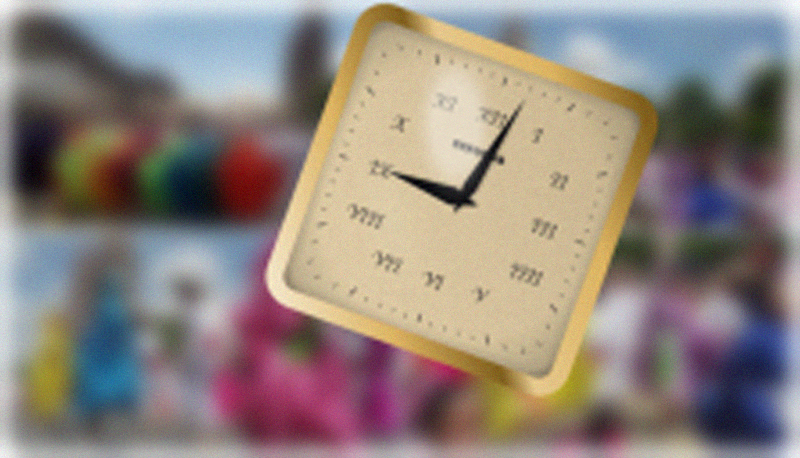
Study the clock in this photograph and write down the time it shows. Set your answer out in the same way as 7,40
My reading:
9,02
